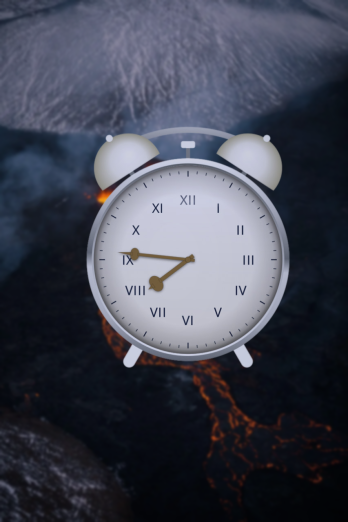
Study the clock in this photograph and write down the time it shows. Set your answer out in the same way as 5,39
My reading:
7,46
